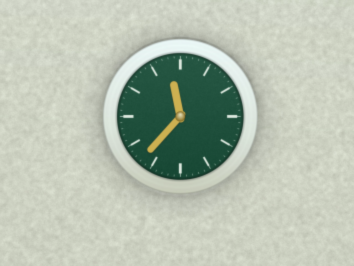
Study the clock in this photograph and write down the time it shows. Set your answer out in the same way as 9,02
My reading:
11,37
